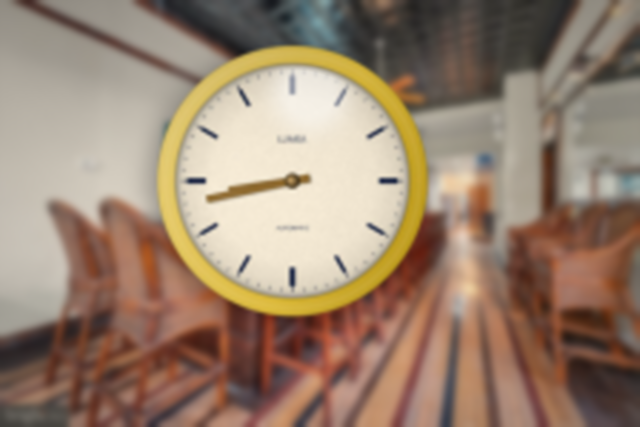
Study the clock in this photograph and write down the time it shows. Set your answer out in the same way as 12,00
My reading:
8,43
